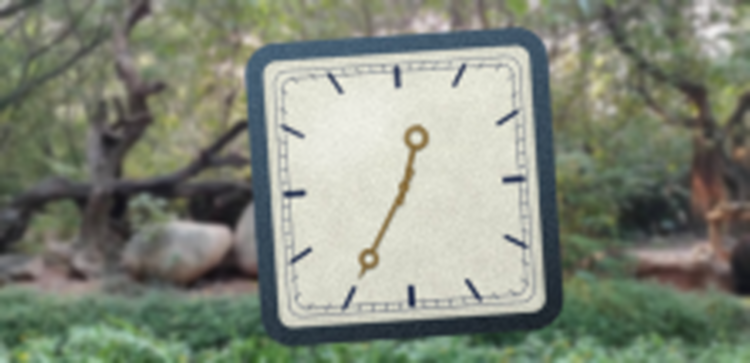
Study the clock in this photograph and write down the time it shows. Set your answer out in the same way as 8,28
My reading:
12,35
